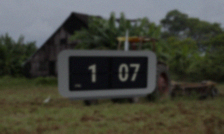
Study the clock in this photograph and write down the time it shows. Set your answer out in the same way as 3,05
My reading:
1,07
